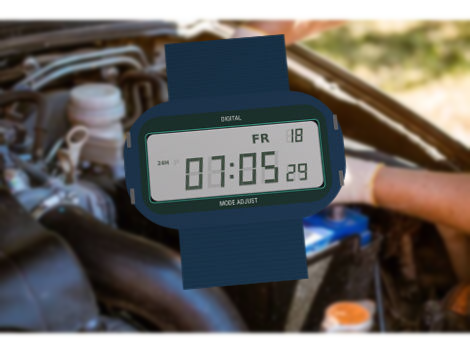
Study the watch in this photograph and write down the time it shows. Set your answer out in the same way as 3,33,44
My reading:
7,05,29
